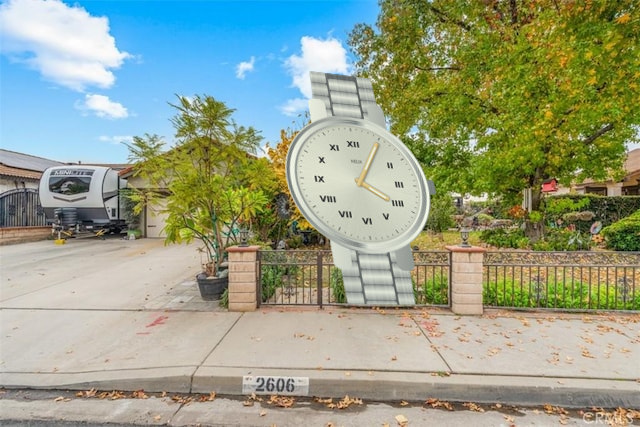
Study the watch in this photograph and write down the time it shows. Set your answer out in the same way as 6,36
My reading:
4,05
